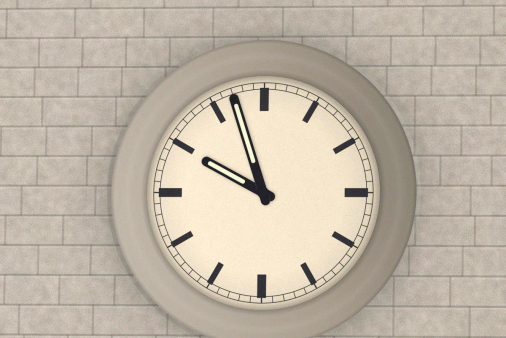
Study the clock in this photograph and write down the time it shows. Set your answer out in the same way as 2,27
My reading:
9,57
